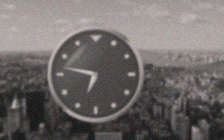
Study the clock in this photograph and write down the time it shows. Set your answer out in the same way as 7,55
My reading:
6,47
